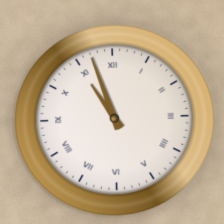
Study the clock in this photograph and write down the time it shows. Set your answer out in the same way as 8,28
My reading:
10,57
